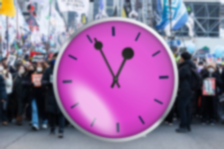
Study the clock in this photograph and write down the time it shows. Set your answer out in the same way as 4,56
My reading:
12,56
